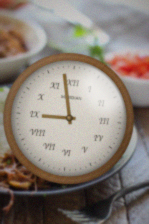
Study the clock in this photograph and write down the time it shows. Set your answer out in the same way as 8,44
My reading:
8,58
